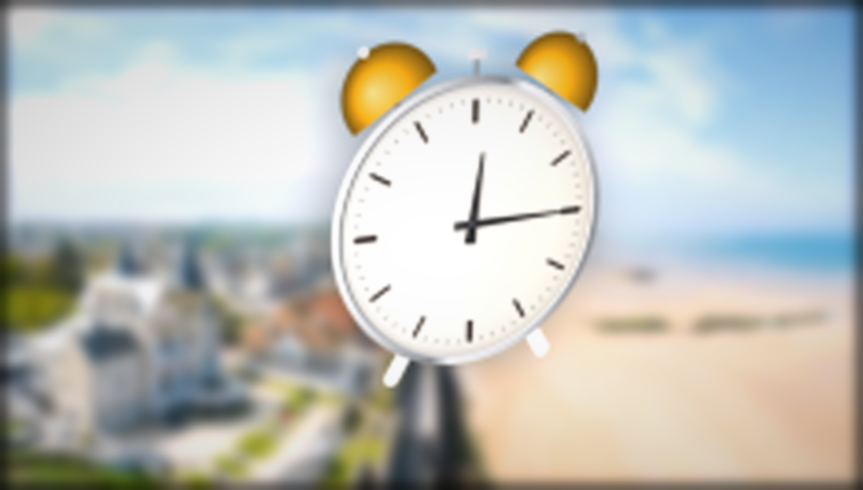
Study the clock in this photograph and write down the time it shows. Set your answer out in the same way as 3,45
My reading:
12,15
